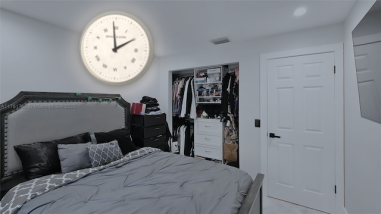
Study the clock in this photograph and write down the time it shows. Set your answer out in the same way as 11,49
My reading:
1,59
